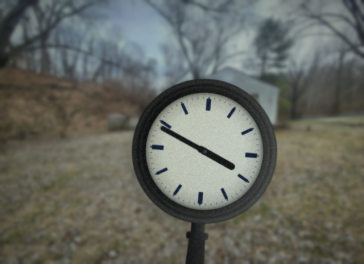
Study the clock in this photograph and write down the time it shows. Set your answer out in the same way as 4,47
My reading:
3,49
